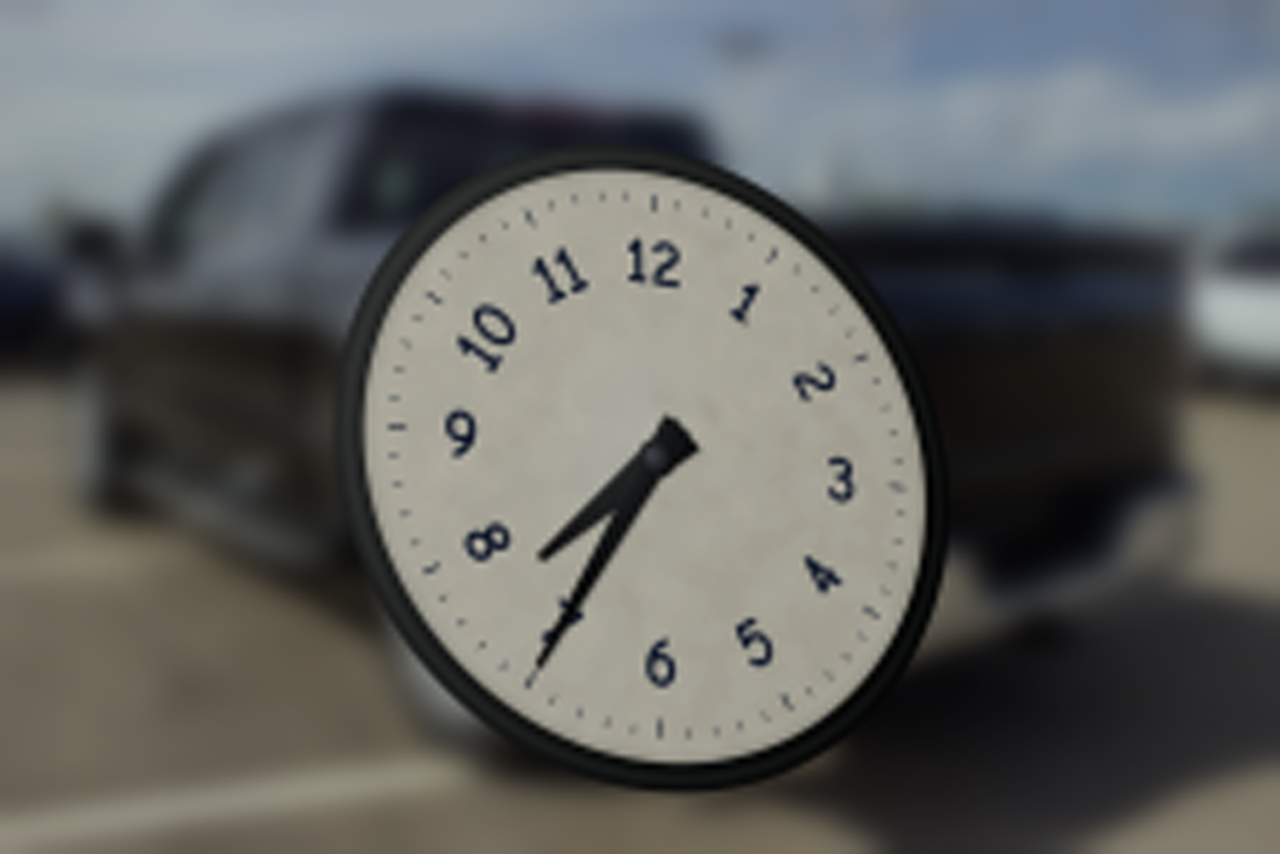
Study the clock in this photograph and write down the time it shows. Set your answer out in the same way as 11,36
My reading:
7,35
